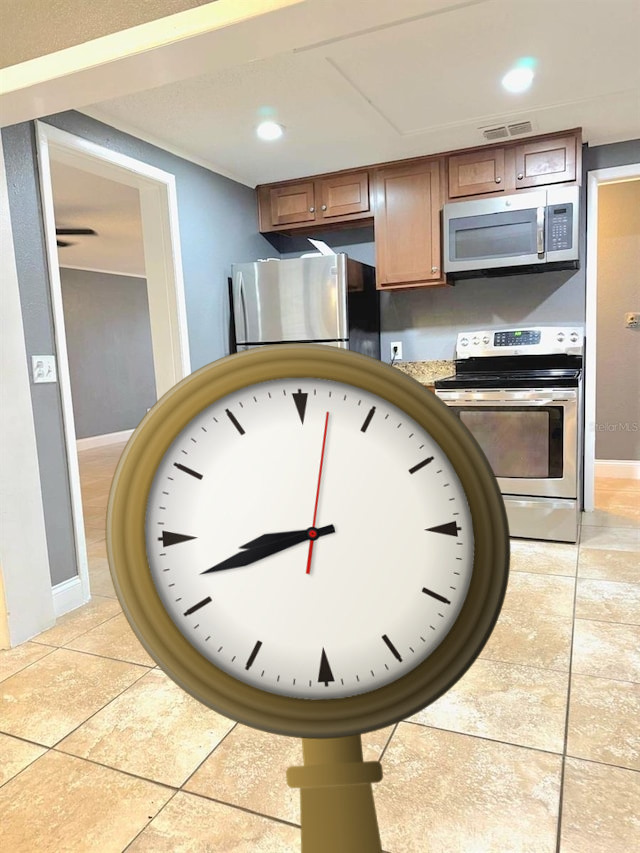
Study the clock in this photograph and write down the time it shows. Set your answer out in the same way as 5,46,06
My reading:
8,42,02
